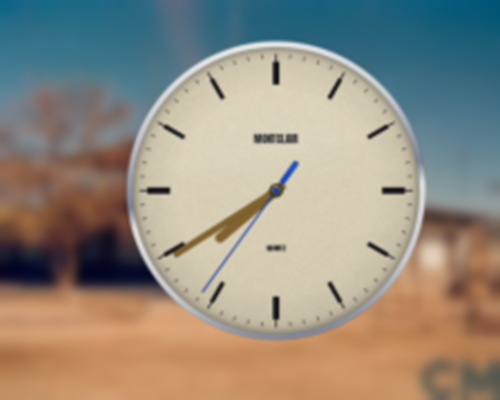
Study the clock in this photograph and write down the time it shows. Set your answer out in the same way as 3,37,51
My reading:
7,39,36
